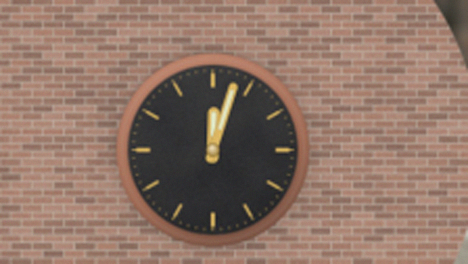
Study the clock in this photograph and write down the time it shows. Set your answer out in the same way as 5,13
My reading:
12,03
